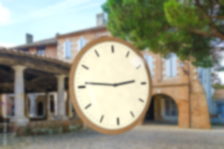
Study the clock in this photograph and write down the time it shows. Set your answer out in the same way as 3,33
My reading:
2,46
